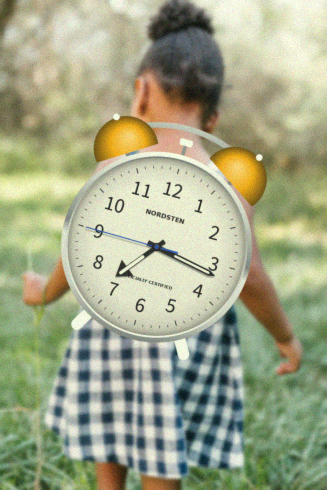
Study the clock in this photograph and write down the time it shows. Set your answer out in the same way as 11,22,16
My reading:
7,16,45
